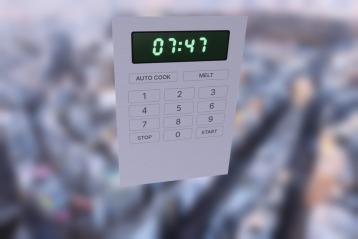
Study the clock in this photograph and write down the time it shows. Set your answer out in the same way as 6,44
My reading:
7,47
